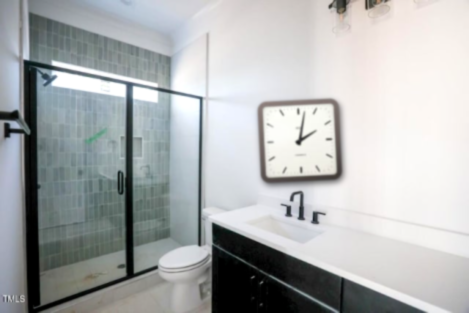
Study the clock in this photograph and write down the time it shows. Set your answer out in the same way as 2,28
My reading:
2,02
